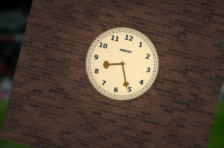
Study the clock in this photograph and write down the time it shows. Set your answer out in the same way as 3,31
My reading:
8,26
